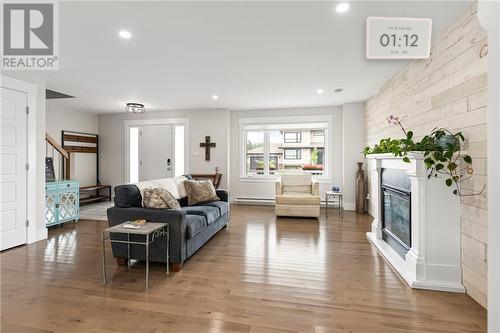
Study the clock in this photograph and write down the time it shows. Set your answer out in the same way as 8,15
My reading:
1,12
